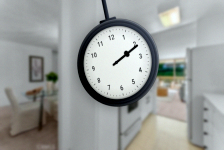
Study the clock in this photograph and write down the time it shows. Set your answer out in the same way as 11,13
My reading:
2,11
